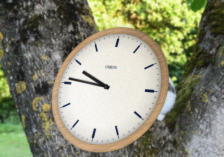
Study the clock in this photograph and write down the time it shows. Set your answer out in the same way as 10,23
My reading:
9,46
